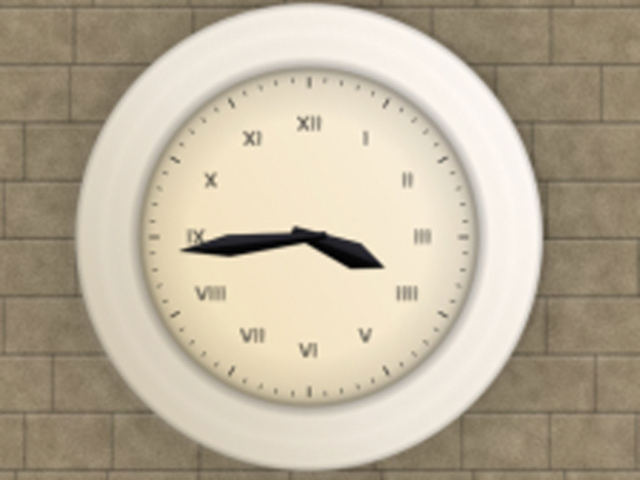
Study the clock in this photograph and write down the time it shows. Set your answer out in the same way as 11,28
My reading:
3,44
